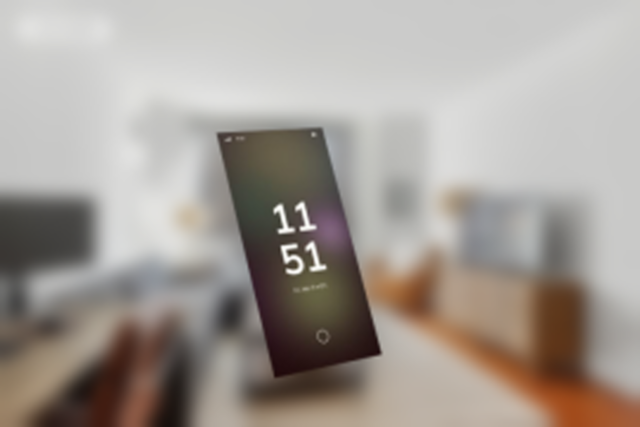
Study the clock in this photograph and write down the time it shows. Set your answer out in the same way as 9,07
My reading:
11,51
